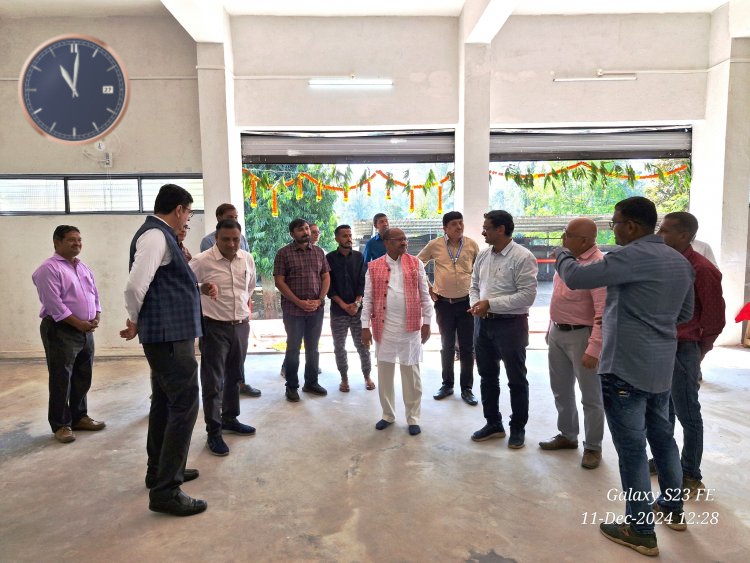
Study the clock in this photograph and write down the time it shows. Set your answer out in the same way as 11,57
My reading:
11,01
